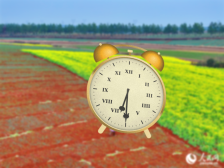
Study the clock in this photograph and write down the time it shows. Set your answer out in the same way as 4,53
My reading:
6,30
